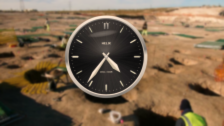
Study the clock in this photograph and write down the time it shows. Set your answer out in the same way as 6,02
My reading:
4,36
